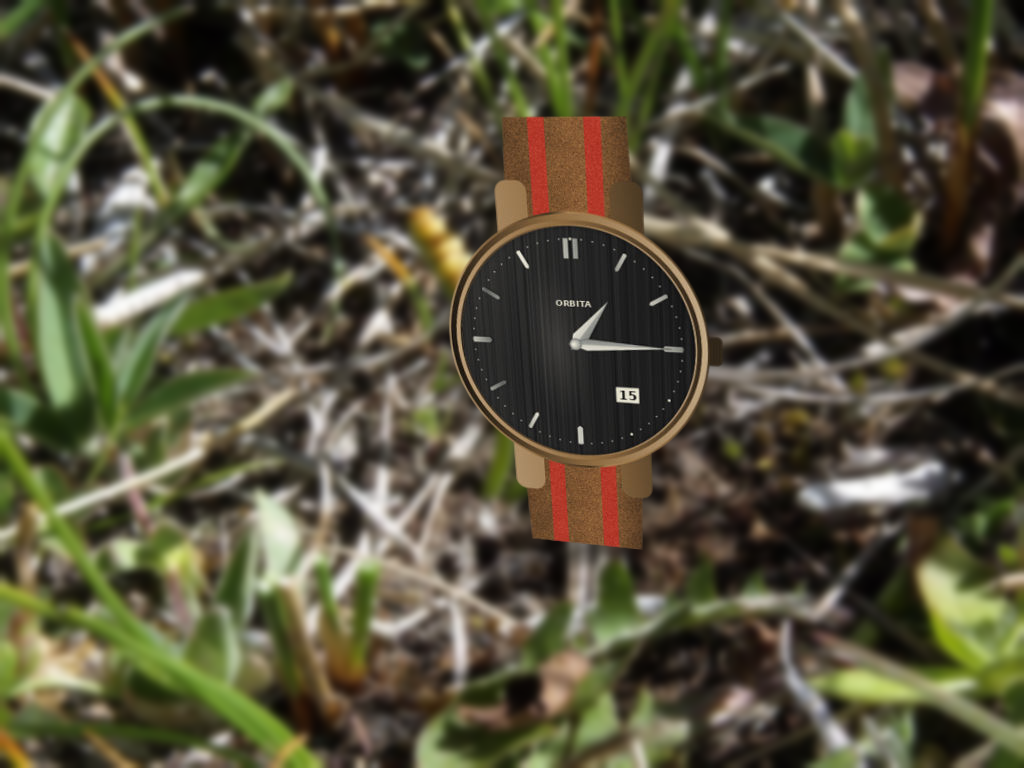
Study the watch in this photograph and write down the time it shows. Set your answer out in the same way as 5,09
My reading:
1,15
